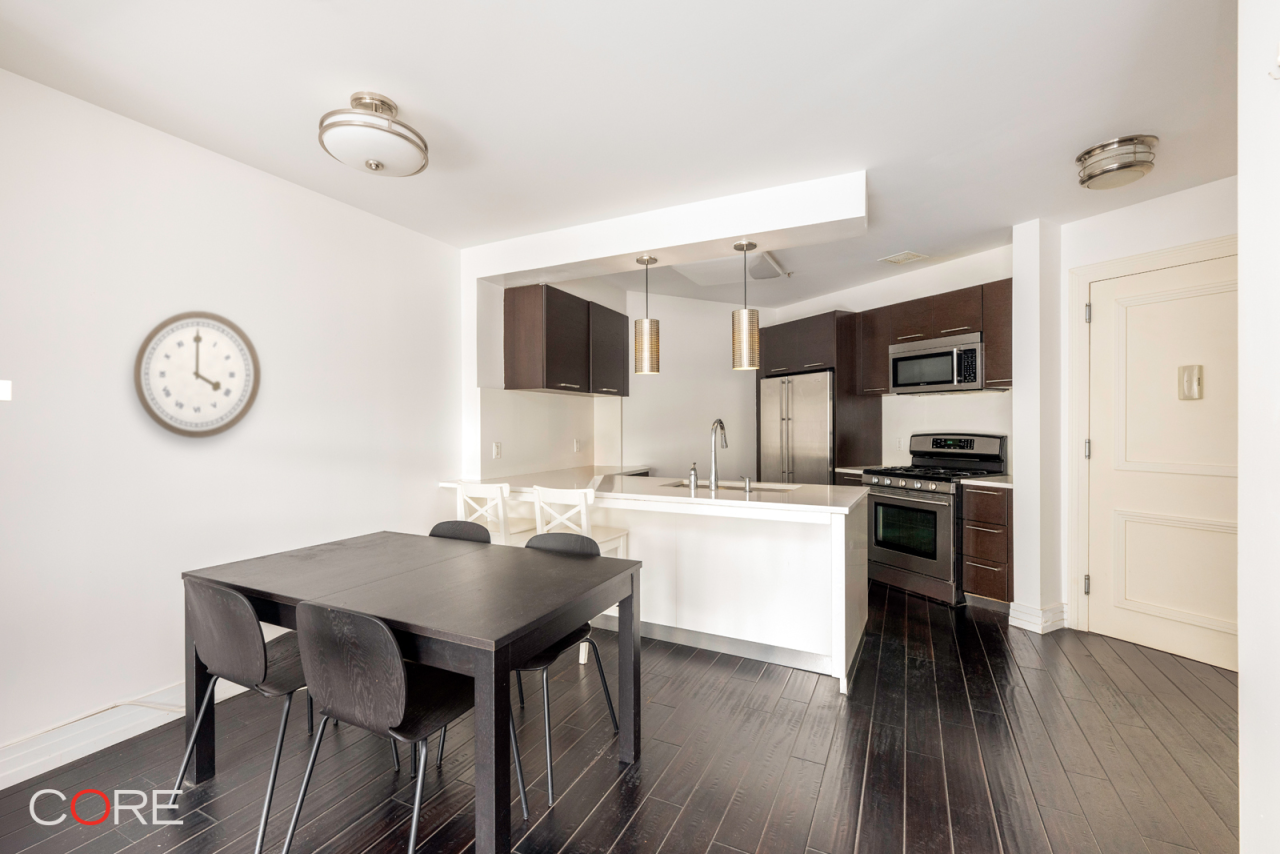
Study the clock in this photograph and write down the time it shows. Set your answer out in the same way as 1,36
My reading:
4,00
